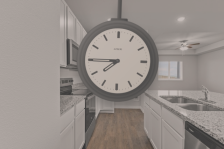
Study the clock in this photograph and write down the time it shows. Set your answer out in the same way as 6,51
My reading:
7,45
